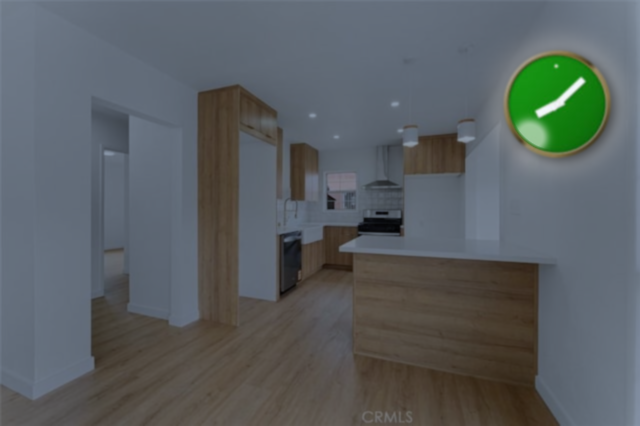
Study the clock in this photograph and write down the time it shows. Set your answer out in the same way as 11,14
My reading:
8,08
